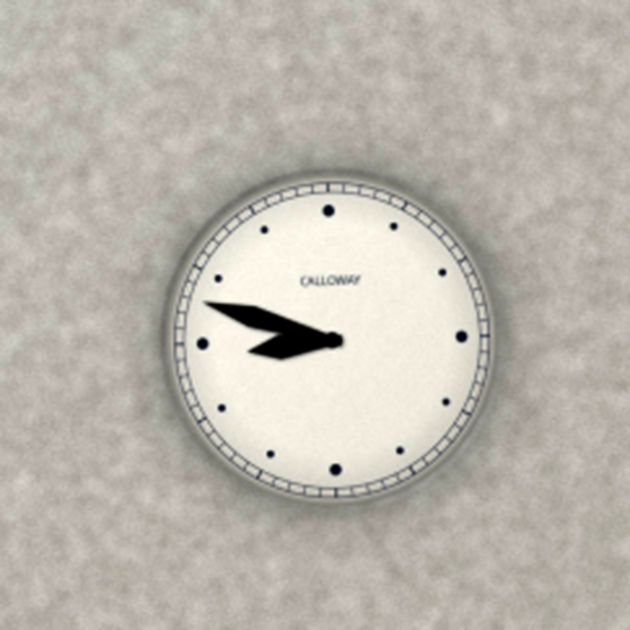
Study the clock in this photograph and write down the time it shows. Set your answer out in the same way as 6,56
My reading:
8,48
